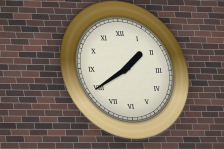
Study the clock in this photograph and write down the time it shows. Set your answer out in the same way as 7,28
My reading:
1,40
